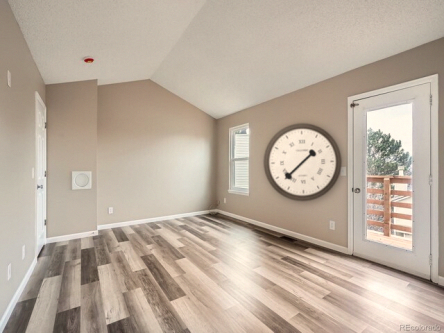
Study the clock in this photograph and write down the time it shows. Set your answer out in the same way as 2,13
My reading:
1,38
